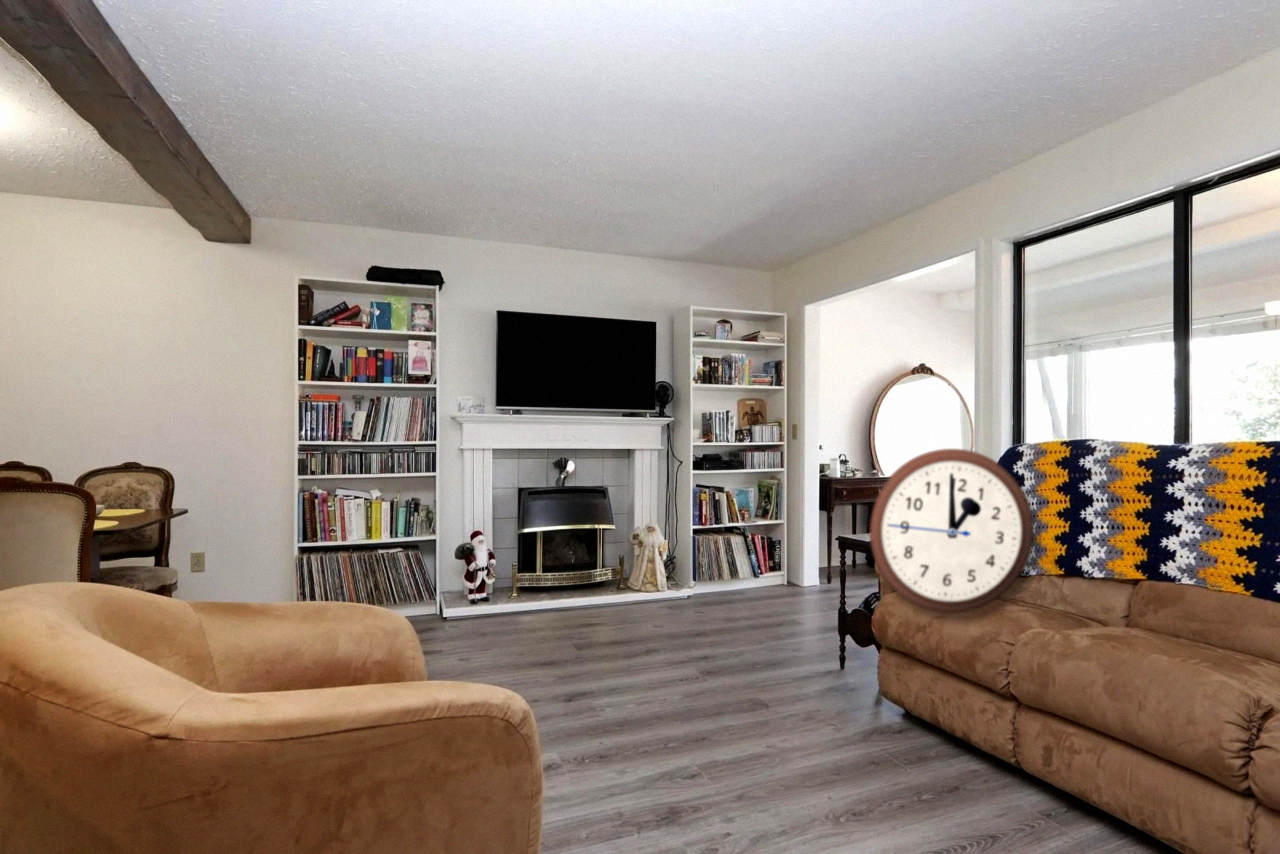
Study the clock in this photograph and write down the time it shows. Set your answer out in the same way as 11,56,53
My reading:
12,58,45
